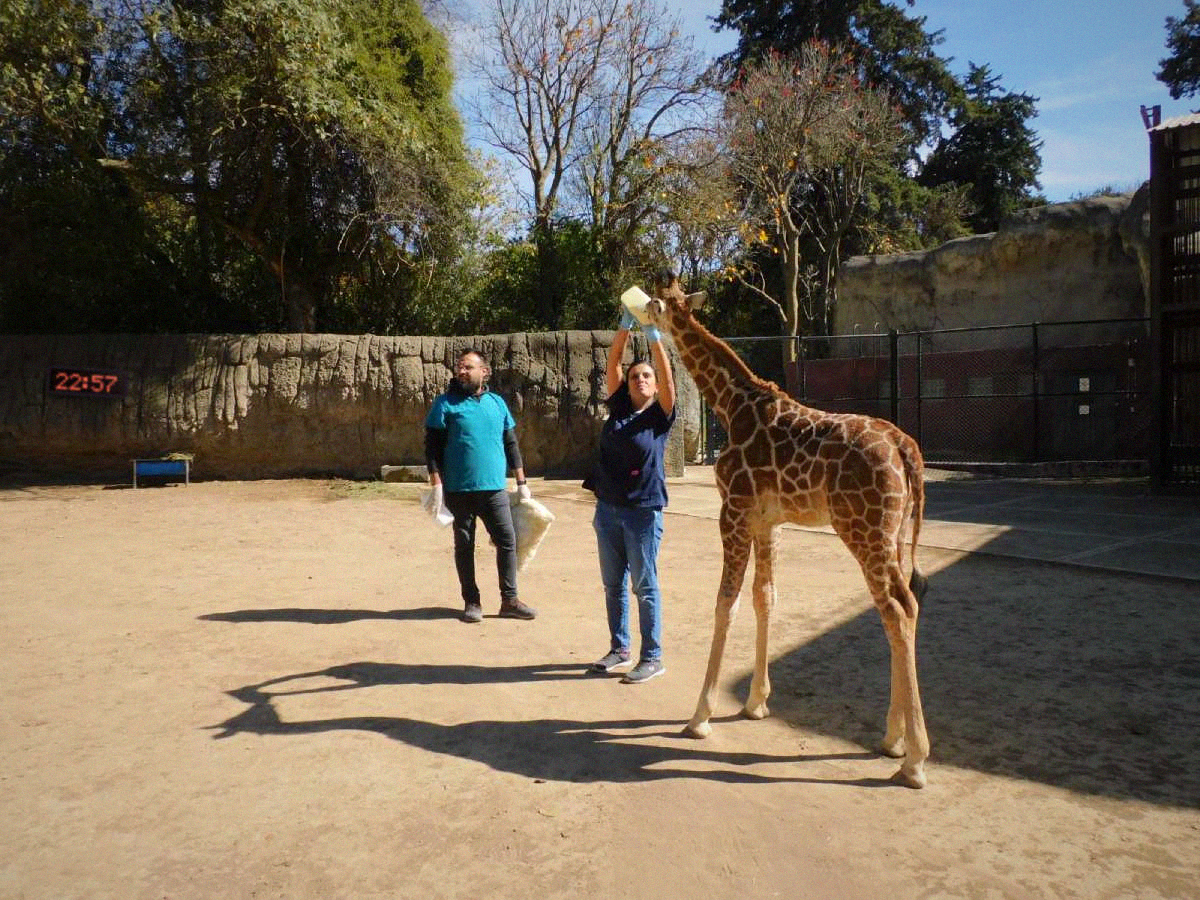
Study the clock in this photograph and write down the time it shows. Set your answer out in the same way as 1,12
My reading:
22,57
